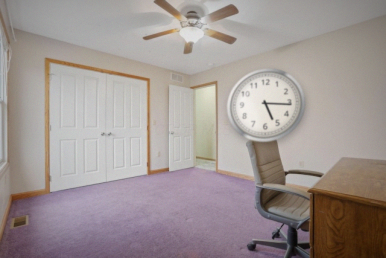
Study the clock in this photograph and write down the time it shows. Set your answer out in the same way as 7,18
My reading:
5,16
